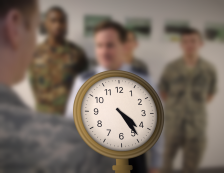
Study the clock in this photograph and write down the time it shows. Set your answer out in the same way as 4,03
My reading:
4,24
